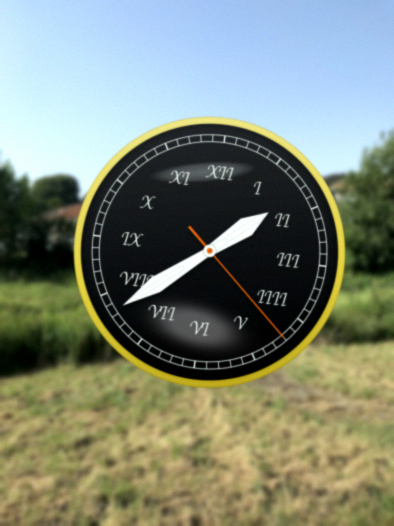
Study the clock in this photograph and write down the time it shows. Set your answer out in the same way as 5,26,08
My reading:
1,38,22
